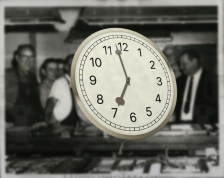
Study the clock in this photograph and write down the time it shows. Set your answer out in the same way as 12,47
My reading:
6,58
